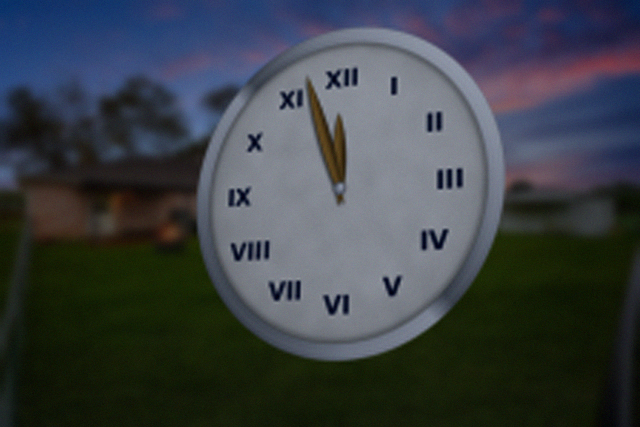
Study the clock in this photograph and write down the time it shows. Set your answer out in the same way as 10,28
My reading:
11,57
